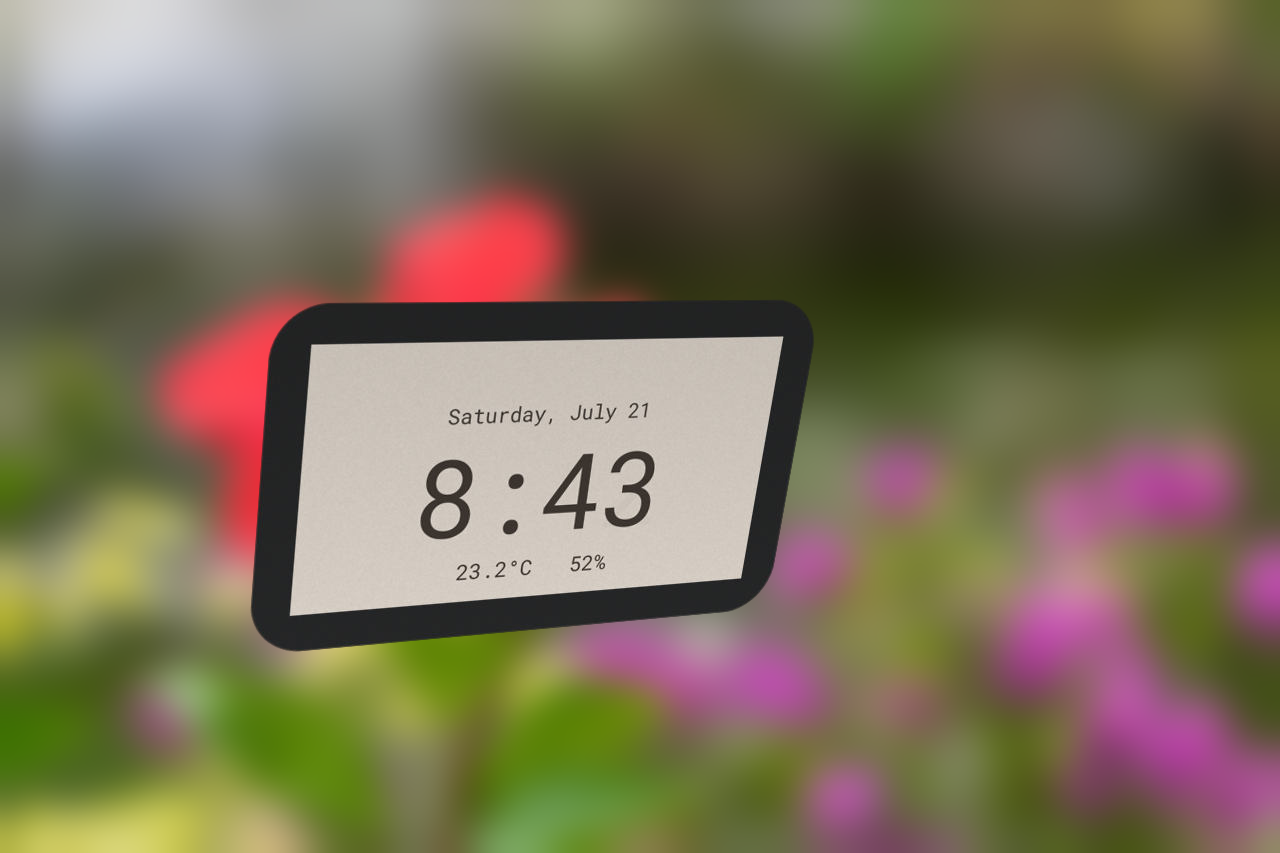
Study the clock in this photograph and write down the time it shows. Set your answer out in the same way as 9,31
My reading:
8,43
